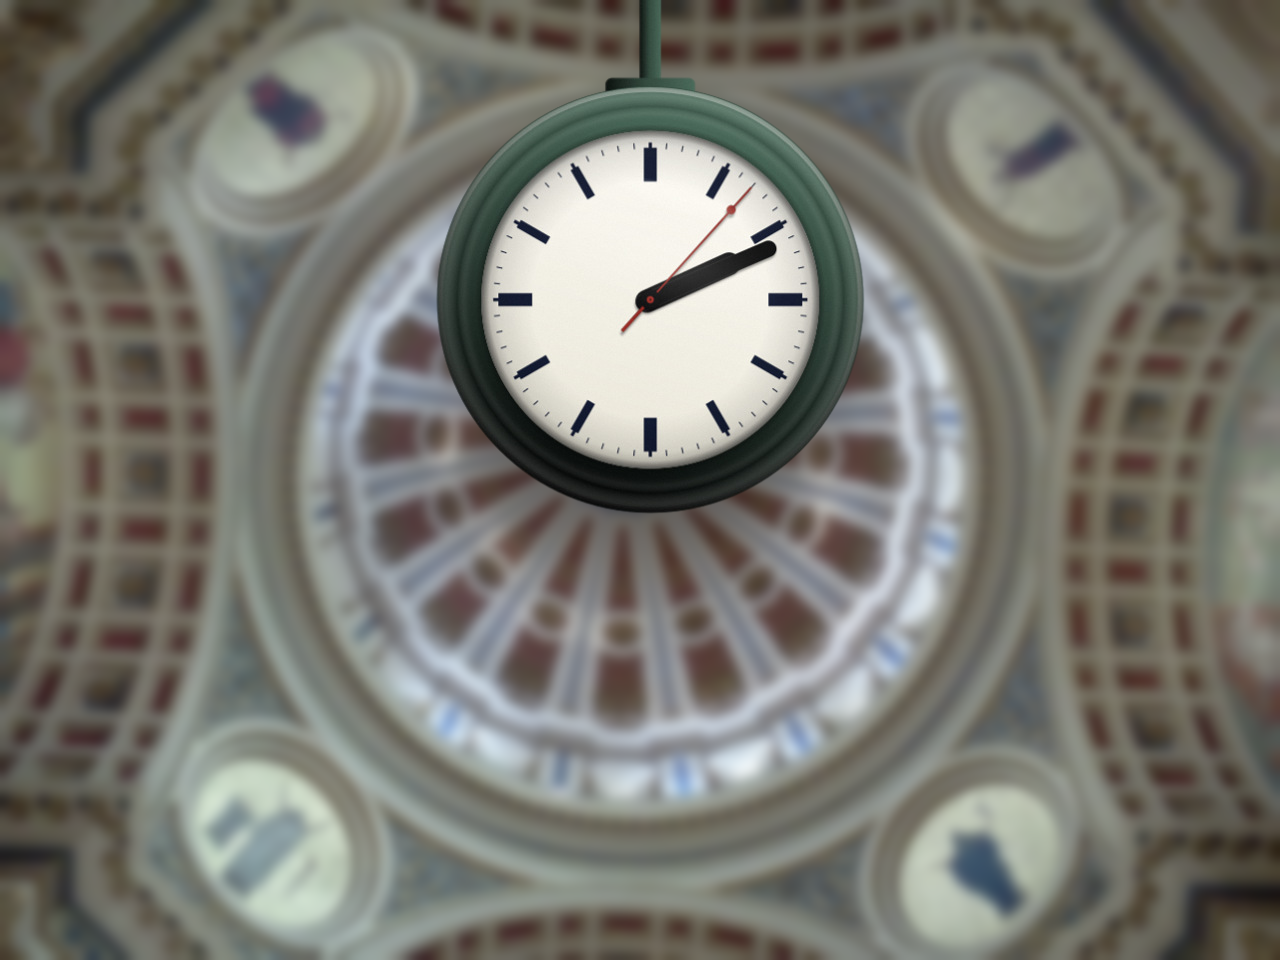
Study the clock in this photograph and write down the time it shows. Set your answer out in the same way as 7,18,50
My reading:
2,11,07
